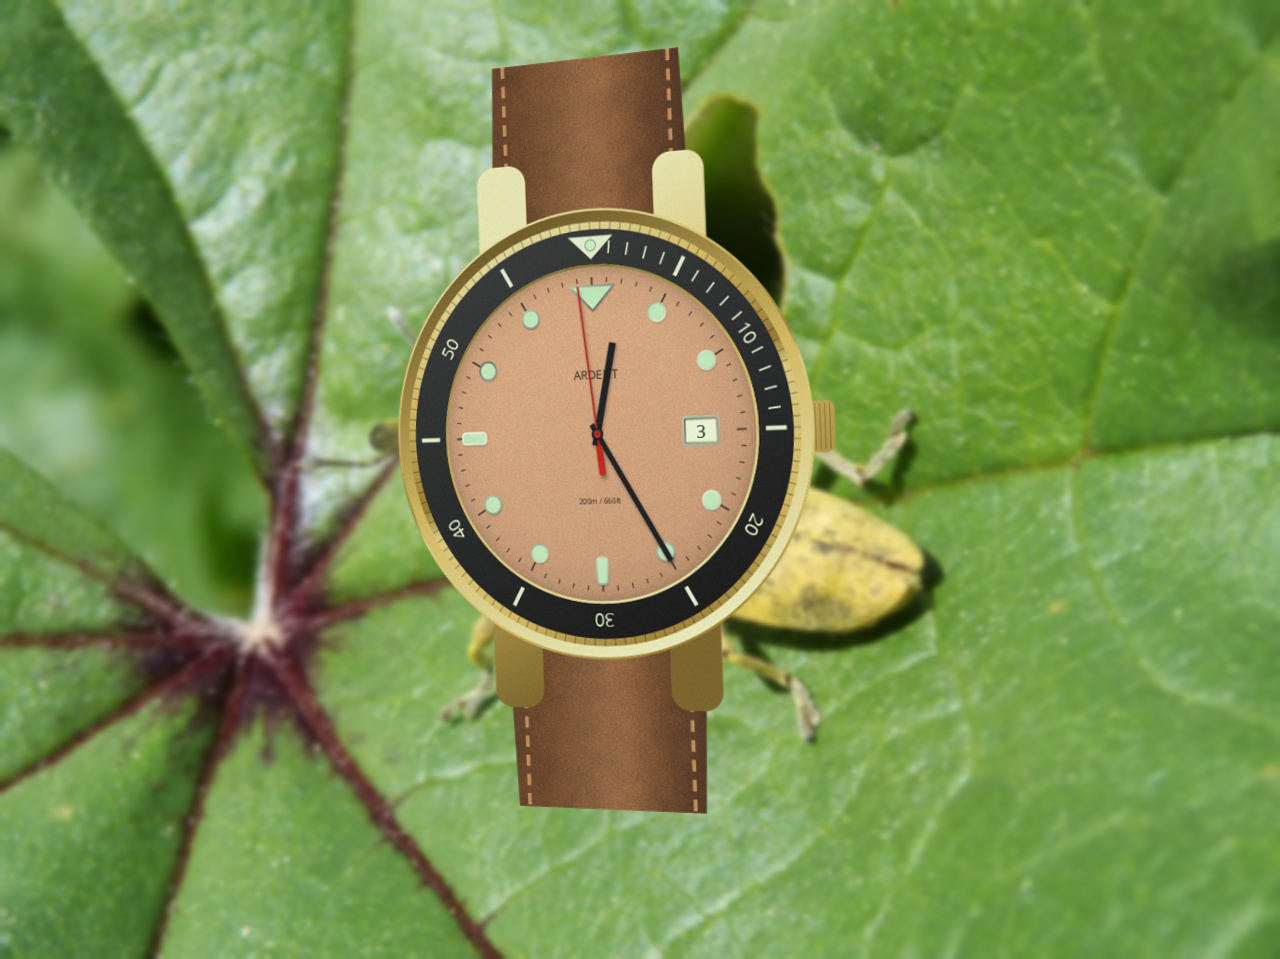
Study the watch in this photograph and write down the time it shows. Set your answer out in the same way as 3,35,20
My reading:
12,24,59
